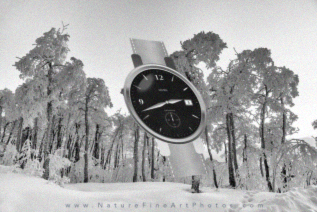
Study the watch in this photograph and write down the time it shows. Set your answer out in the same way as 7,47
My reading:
2,42
